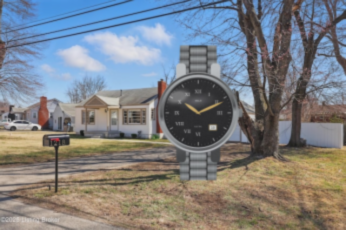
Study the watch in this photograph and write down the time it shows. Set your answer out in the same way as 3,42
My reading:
10,11
